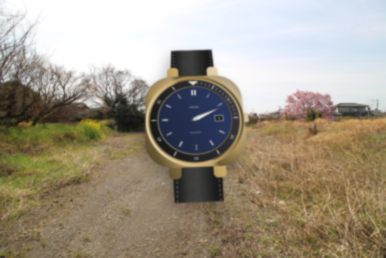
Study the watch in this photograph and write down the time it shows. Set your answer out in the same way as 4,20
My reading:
2,11
